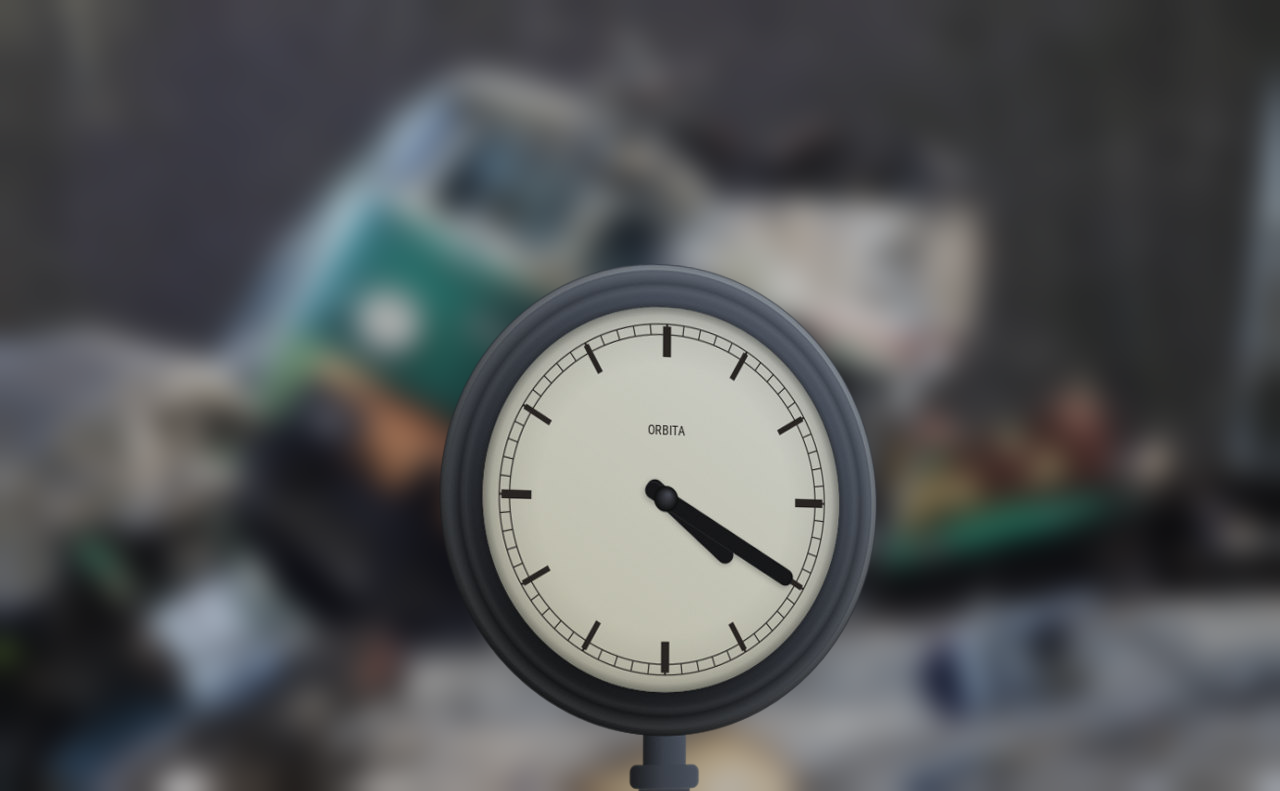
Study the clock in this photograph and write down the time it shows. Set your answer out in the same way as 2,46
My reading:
4,20
